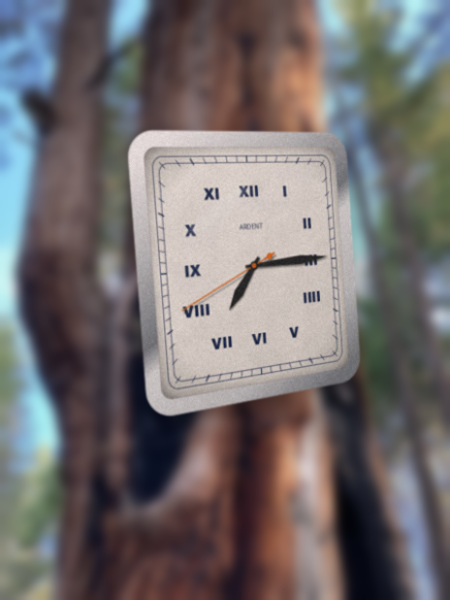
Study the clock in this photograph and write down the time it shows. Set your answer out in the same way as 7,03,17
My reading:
7,14,41
